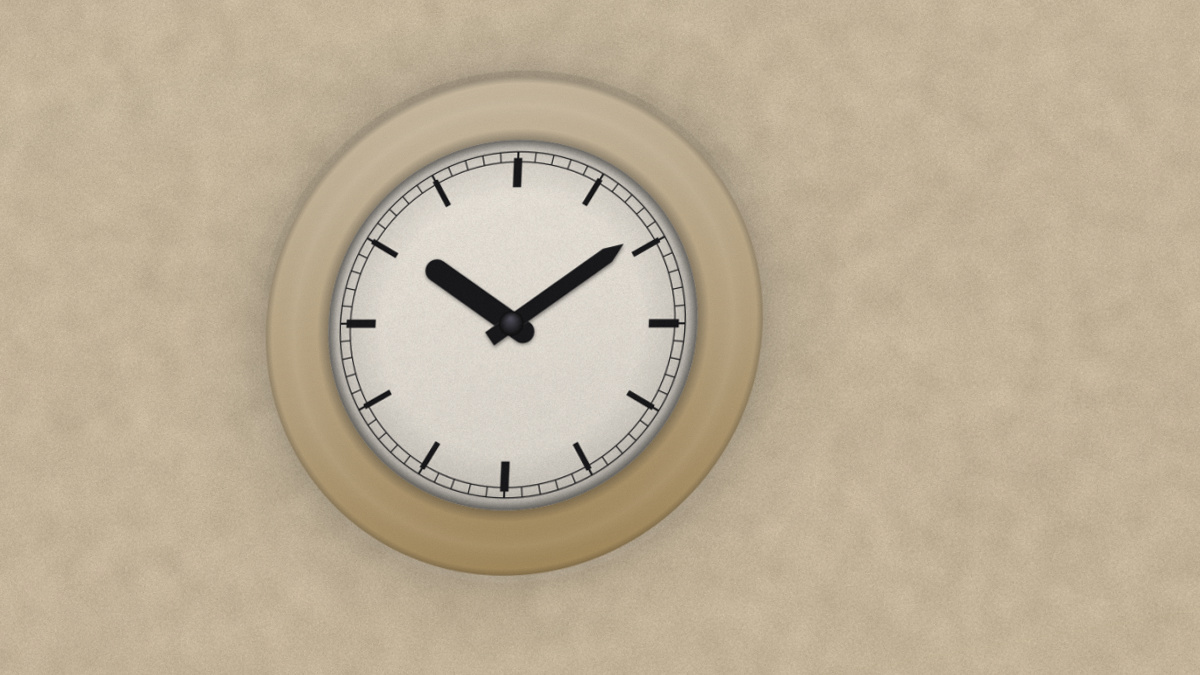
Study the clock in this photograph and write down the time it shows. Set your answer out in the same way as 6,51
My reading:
10,09
